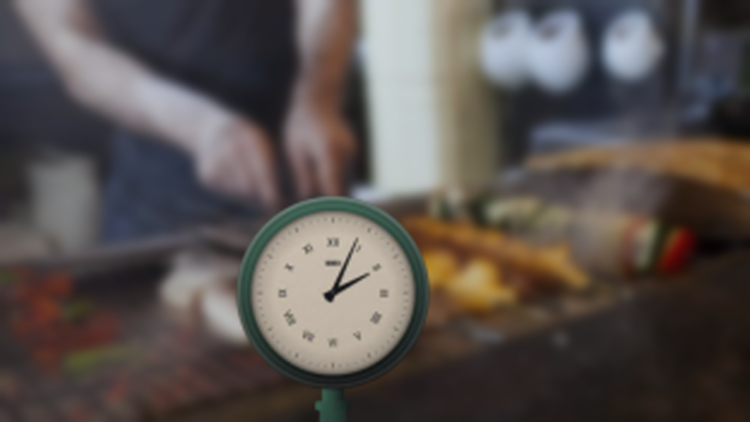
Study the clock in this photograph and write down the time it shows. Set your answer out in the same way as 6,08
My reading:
2,04
